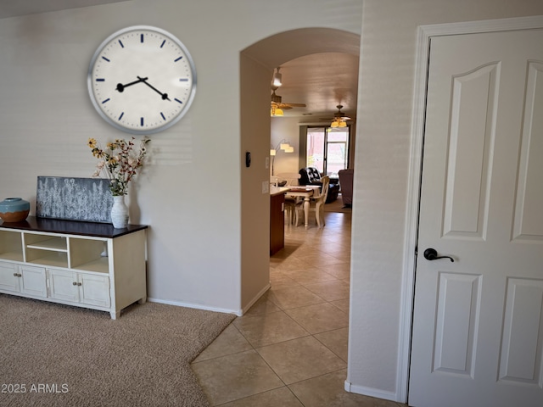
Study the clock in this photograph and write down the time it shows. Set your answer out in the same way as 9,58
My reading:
8,21
